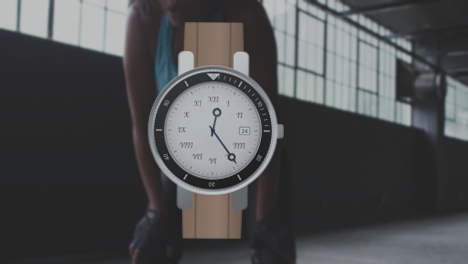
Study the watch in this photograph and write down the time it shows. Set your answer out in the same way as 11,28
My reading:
12,24
